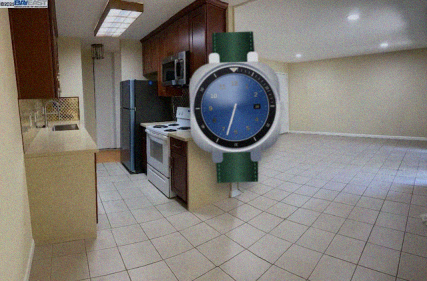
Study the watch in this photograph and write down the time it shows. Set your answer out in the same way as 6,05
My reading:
6,33
